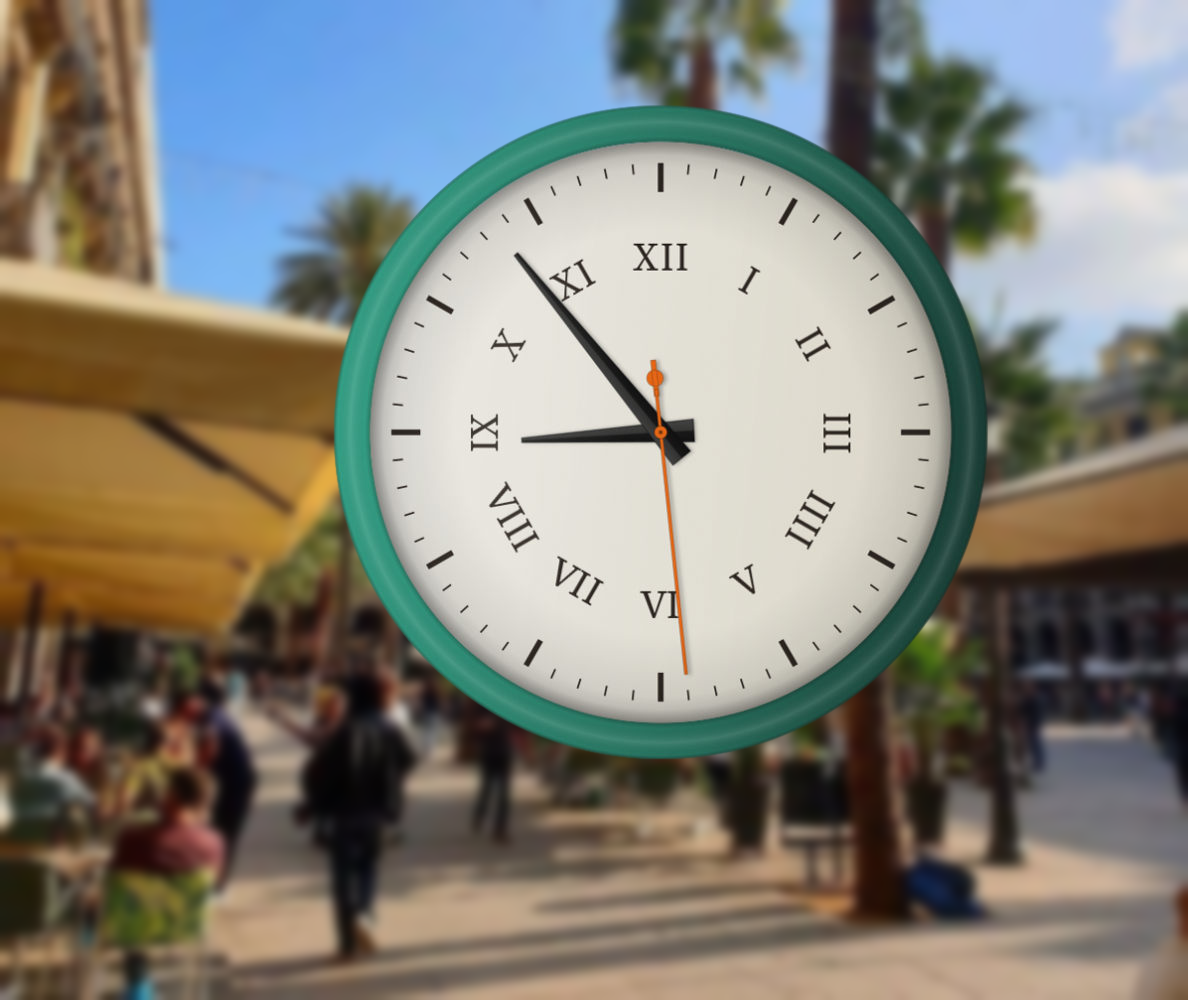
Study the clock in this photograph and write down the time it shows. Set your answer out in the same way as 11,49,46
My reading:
8,53,29
